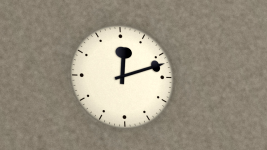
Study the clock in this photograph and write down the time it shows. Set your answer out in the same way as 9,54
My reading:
12,12
